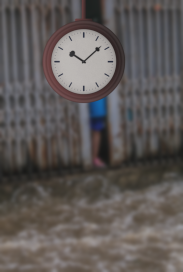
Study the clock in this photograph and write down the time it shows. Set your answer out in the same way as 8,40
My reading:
10,08
